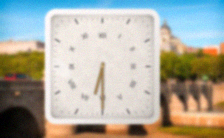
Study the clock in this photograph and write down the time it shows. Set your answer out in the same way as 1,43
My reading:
6,30
